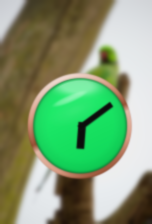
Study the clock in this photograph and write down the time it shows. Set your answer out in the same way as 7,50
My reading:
6,09
